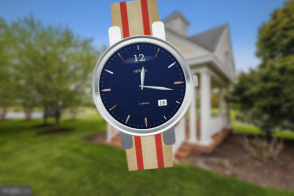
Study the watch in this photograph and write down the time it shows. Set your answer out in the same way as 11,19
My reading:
12,17
